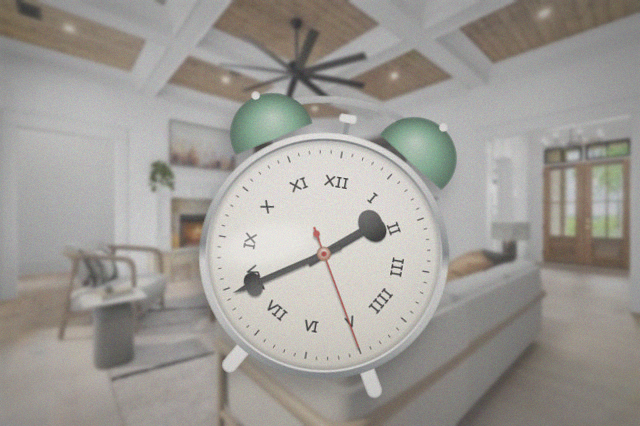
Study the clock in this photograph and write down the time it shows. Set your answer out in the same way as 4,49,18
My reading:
1,39,25
